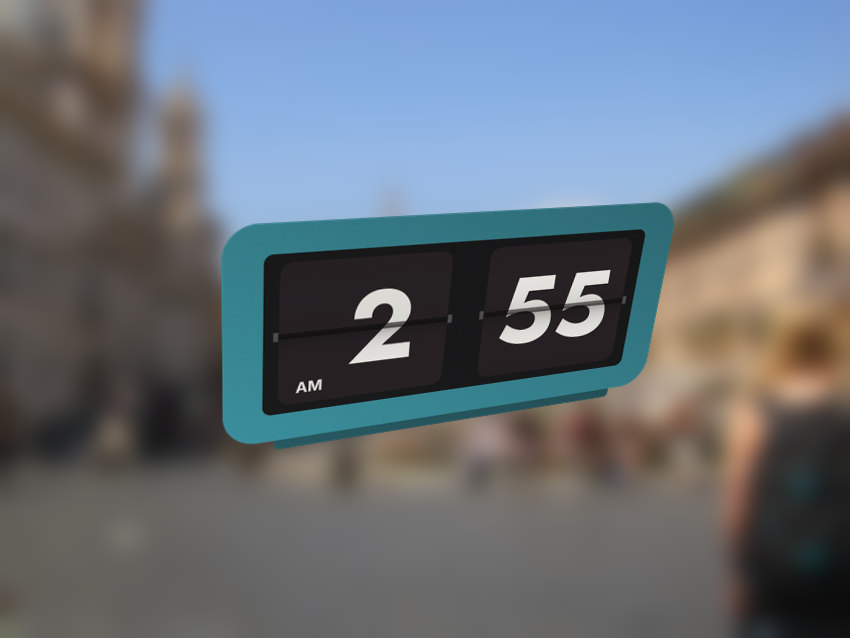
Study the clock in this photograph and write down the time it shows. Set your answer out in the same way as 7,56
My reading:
2,55
